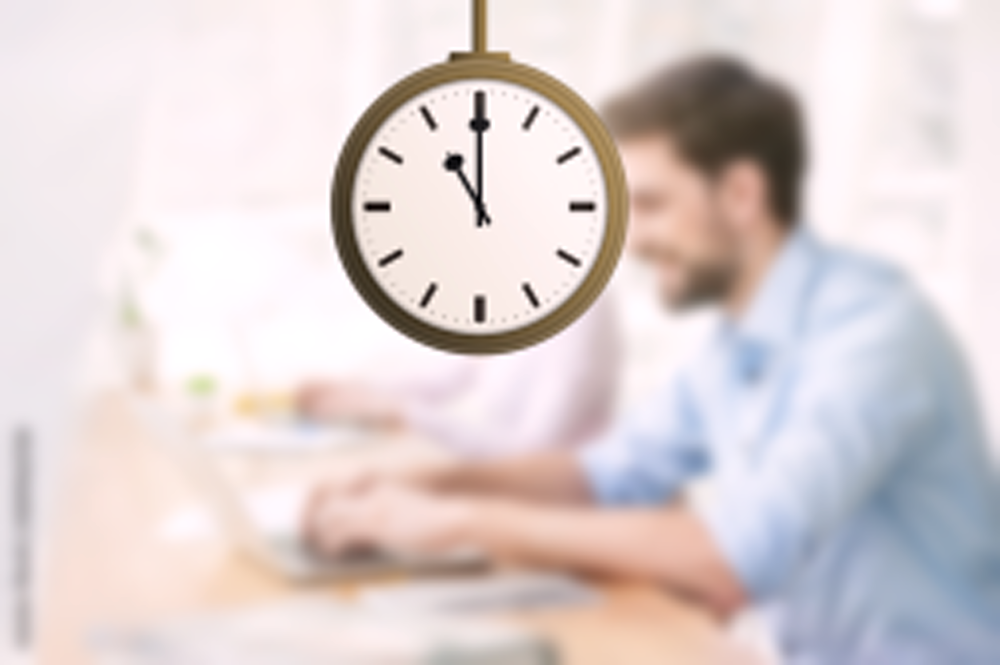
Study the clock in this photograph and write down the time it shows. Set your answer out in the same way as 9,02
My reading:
11,00
